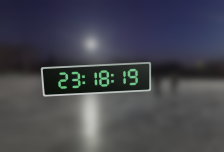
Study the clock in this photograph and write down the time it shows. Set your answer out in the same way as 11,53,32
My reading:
23,18,19
